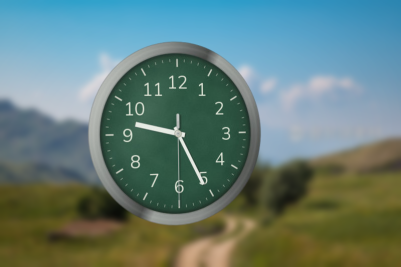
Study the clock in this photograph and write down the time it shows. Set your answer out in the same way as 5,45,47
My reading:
9,25,30
